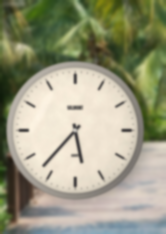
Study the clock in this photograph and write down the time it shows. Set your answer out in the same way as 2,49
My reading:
5,37
